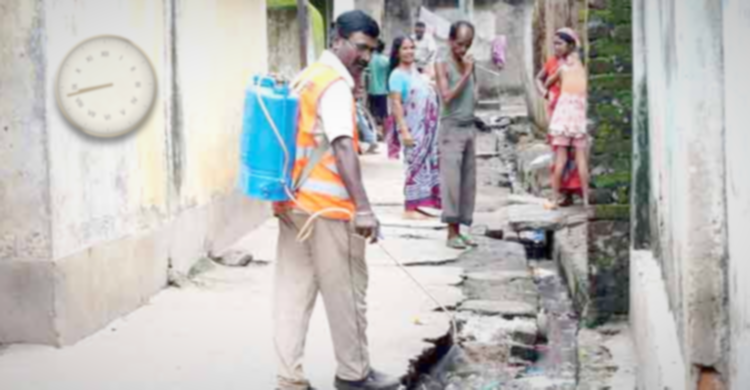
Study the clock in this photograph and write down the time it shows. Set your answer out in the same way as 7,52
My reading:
8,43
